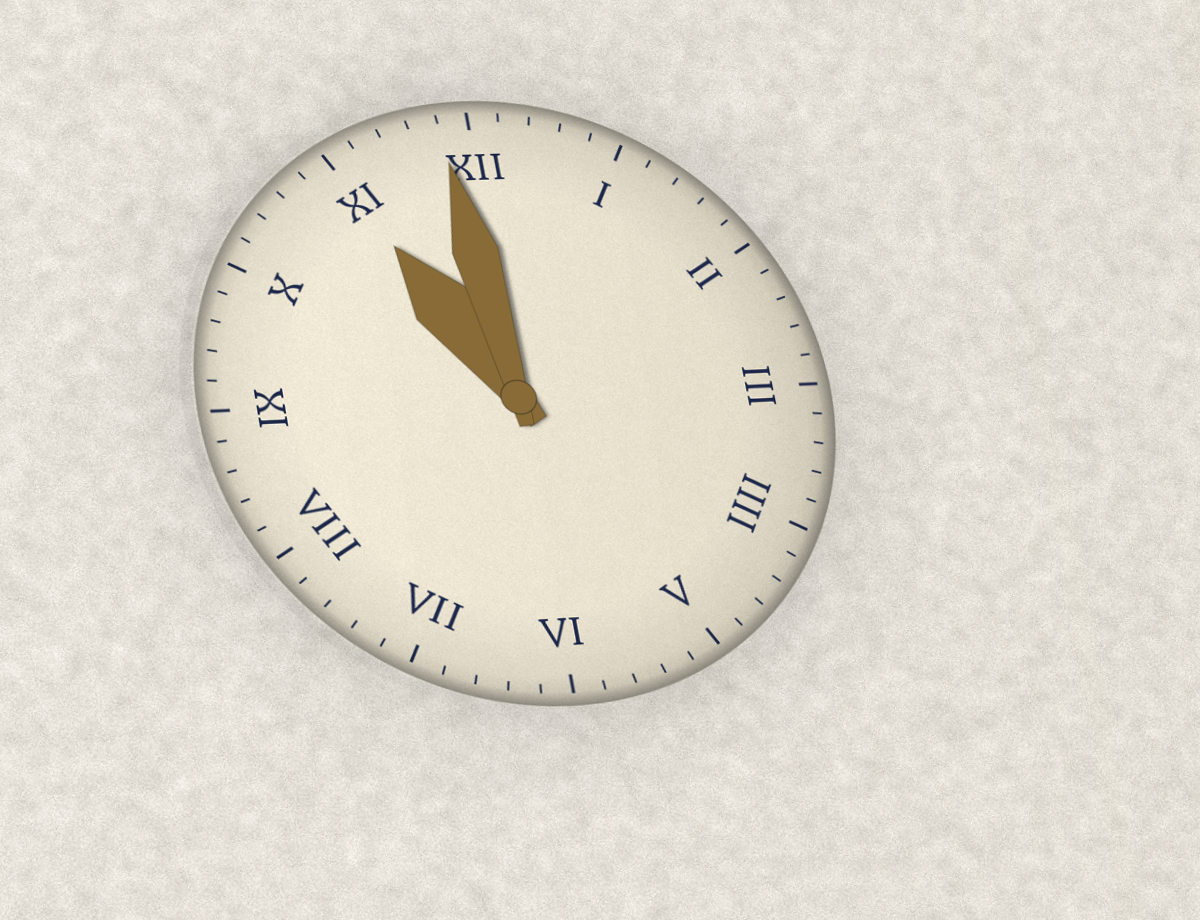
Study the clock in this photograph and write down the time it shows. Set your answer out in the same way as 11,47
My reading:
10,59
